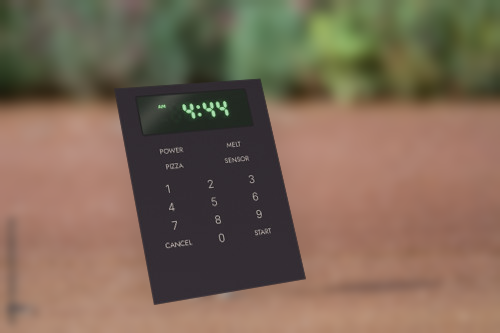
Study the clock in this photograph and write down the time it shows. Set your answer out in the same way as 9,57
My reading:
4,44
